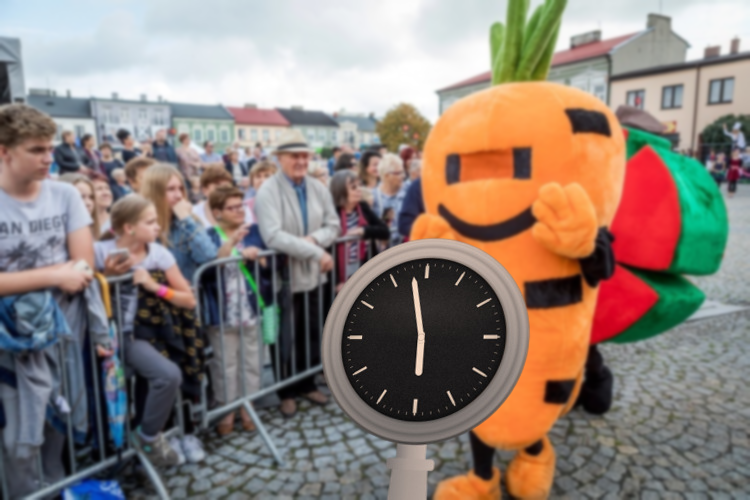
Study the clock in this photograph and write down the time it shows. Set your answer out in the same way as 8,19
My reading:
5,58
